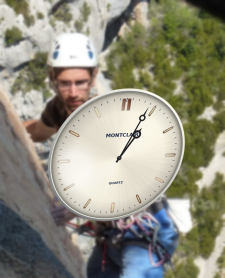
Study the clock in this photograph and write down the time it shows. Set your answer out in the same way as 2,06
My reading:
1,04
